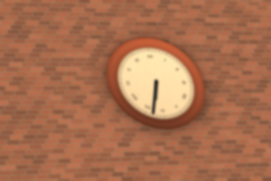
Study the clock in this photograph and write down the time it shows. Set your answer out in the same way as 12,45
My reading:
6,33
